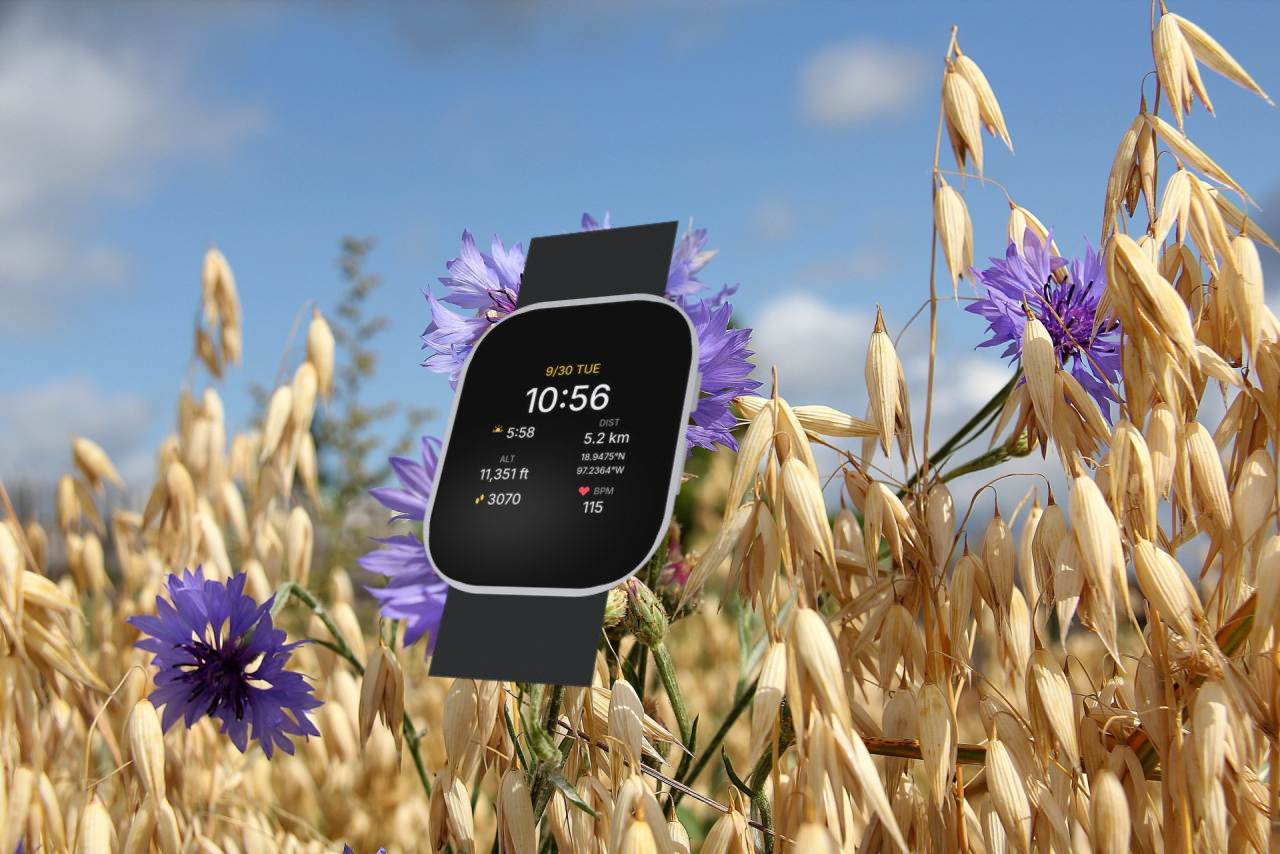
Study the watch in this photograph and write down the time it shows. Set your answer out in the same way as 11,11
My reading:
10,56
